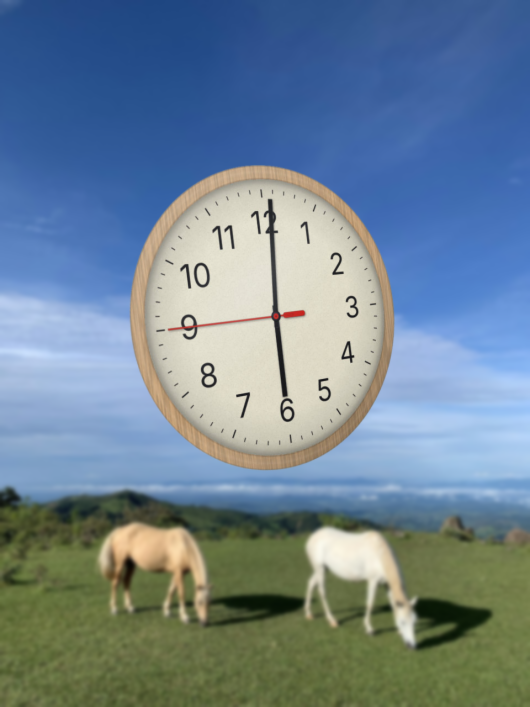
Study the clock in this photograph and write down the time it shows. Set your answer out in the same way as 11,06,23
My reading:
6,00,45
